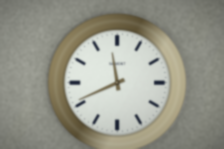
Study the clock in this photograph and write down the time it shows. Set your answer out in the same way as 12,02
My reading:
11,41
